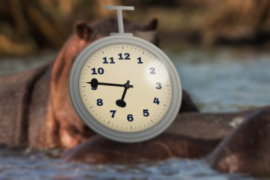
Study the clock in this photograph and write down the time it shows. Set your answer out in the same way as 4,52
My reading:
6,46
